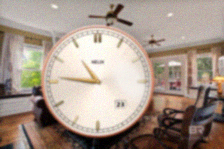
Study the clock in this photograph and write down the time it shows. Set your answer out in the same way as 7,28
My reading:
10,46
